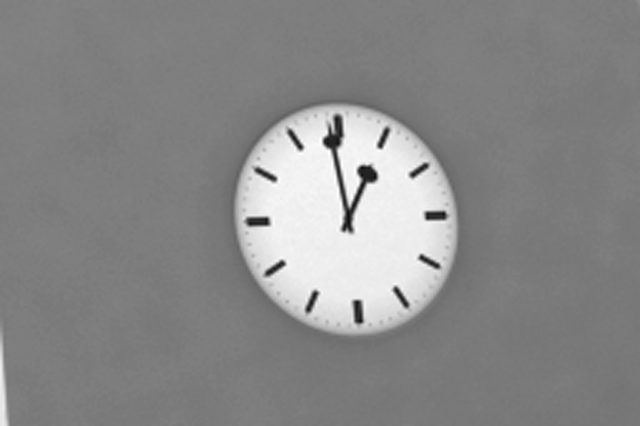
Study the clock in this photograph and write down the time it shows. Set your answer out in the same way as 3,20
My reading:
12,59
